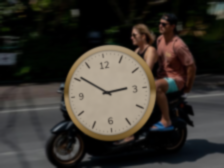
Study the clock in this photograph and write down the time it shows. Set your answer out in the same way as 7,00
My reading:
2,51
